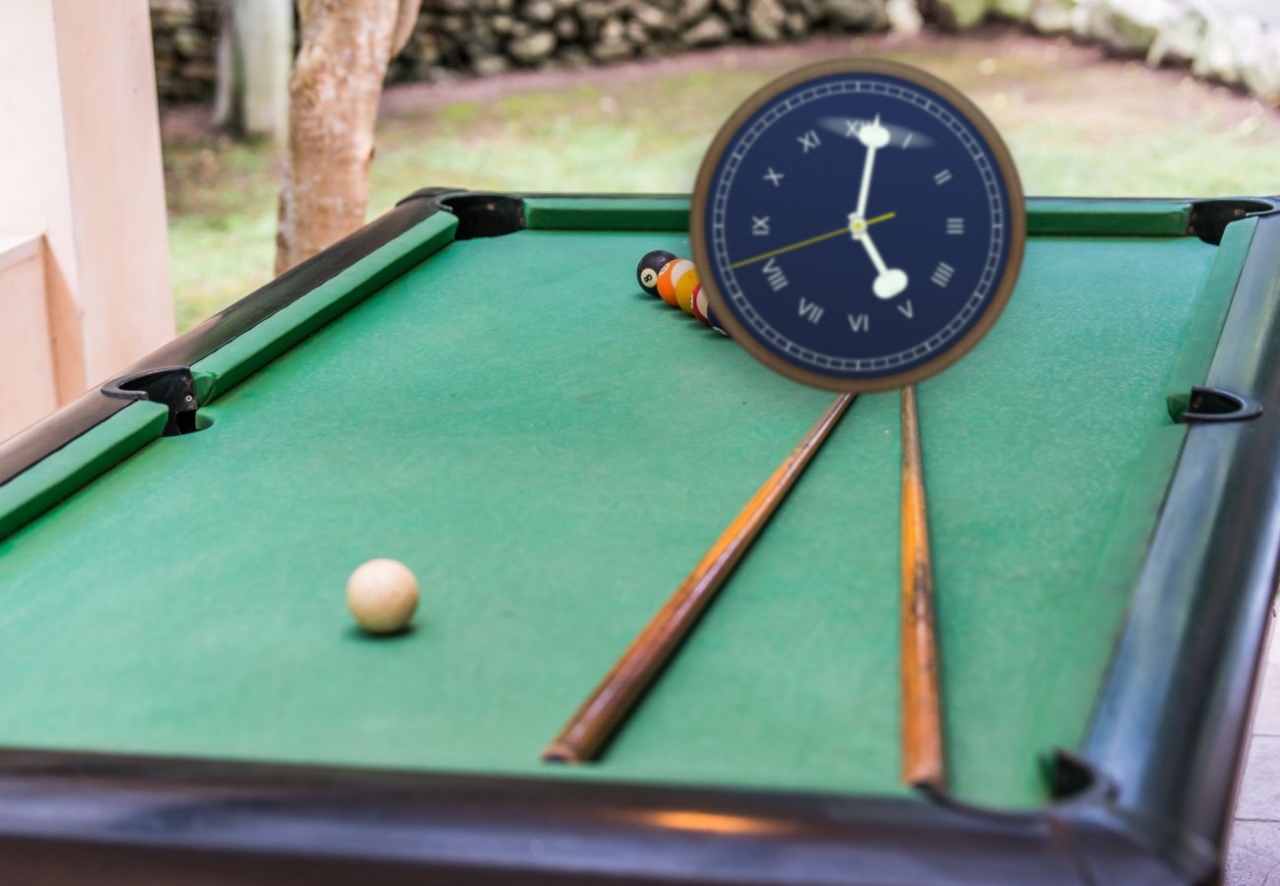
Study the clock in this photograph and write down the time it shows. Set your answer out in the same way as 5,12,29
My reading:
5,01,42
